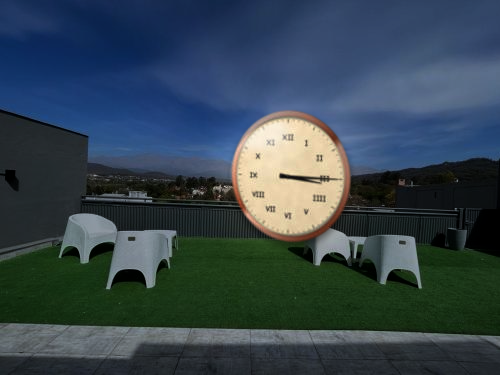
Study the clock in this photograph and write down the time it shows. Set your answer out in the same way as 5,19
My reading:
3,15
